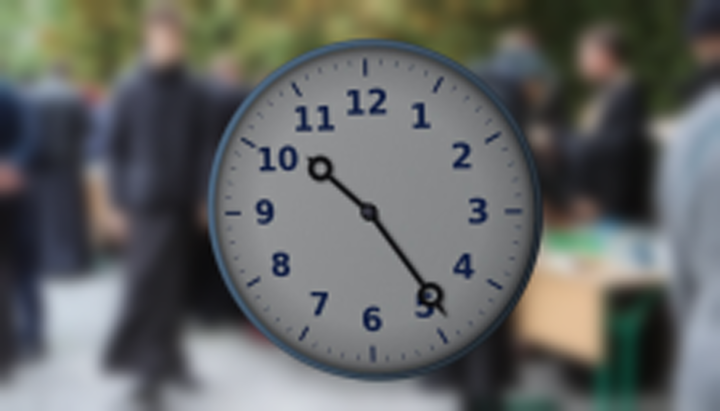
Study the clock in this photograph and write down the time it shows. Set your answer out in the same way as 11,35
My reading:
10,24
